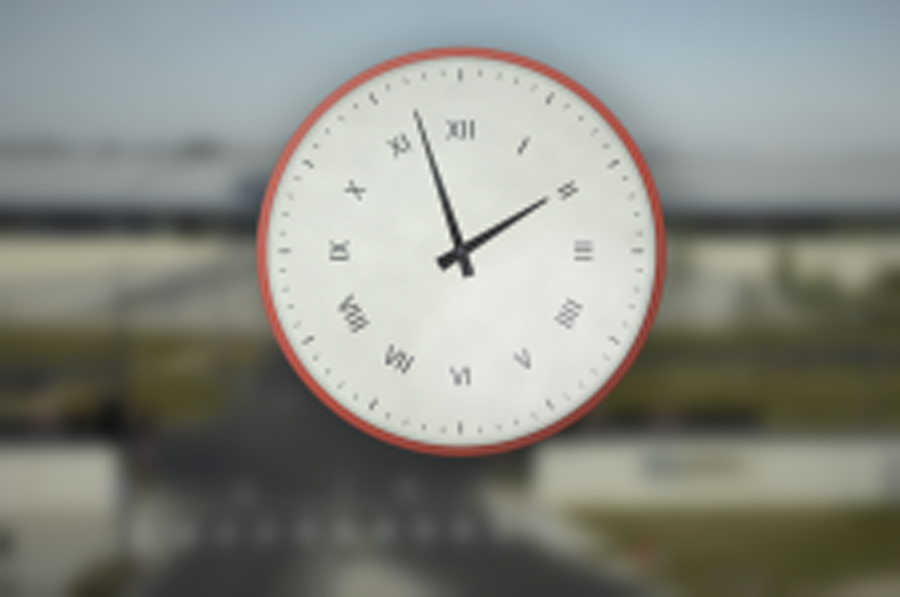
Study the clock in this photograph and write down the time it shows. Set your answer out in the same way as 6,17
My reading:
1,57
